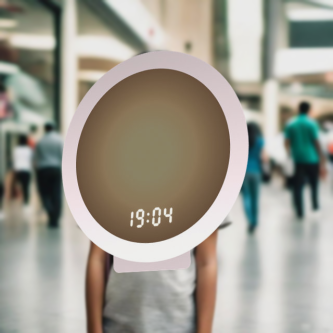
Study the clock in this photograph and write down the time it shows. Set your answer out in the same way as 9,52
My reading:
19,04
